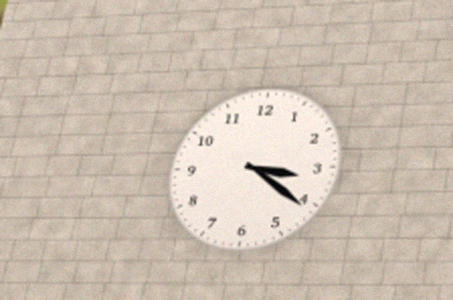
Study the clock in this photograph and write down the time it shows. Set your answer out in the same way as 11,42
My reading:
3,21
